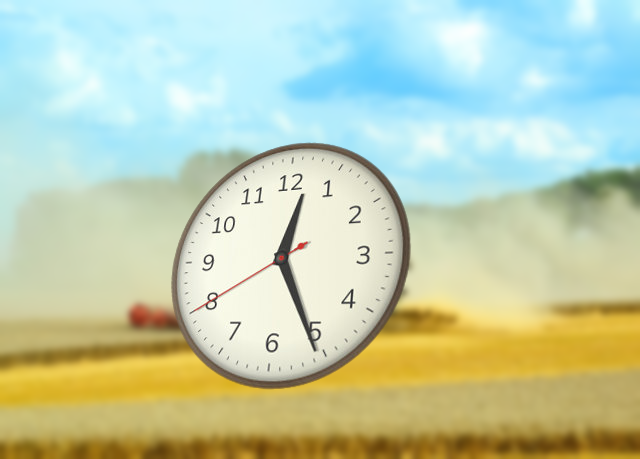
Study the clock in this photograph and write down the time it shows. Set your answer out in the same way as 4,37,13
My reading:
12,25,40
